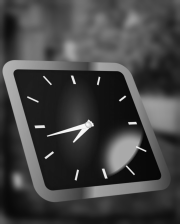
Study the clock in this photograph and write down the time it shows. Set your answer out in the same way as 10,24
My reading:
7,43
